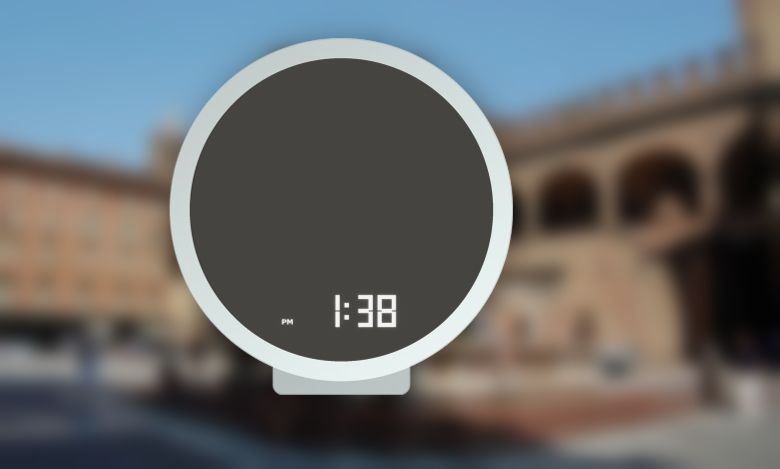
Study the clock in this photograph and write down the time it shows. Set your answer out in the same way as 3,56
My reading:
1,38
